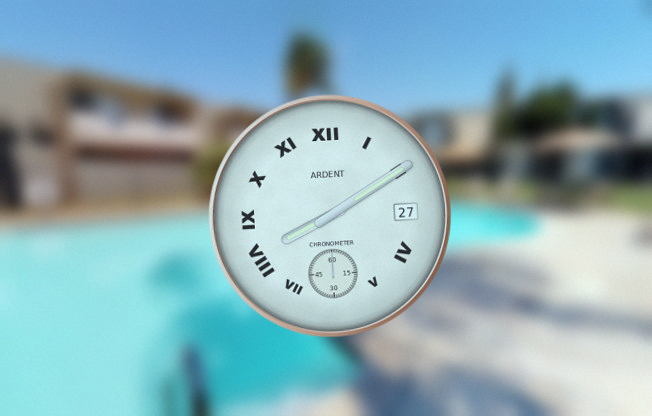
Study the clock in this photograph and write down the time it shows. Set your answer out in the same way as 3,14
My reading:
8,10
